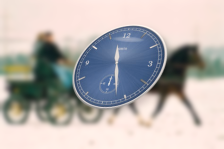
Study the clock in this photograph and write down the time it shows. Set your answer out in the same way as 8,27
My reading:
11,27
